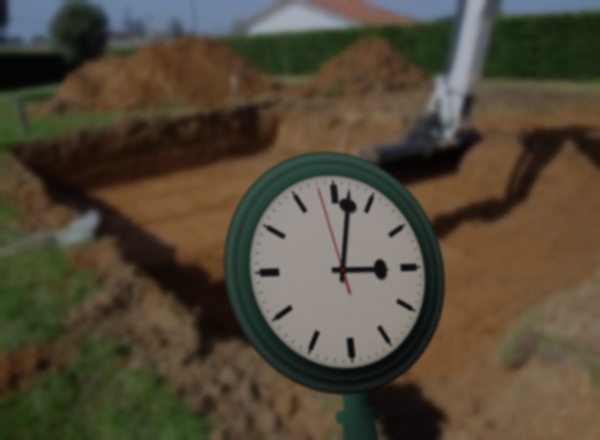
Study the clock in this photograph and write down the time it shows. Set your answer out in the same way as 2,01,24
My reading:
3,01,58
